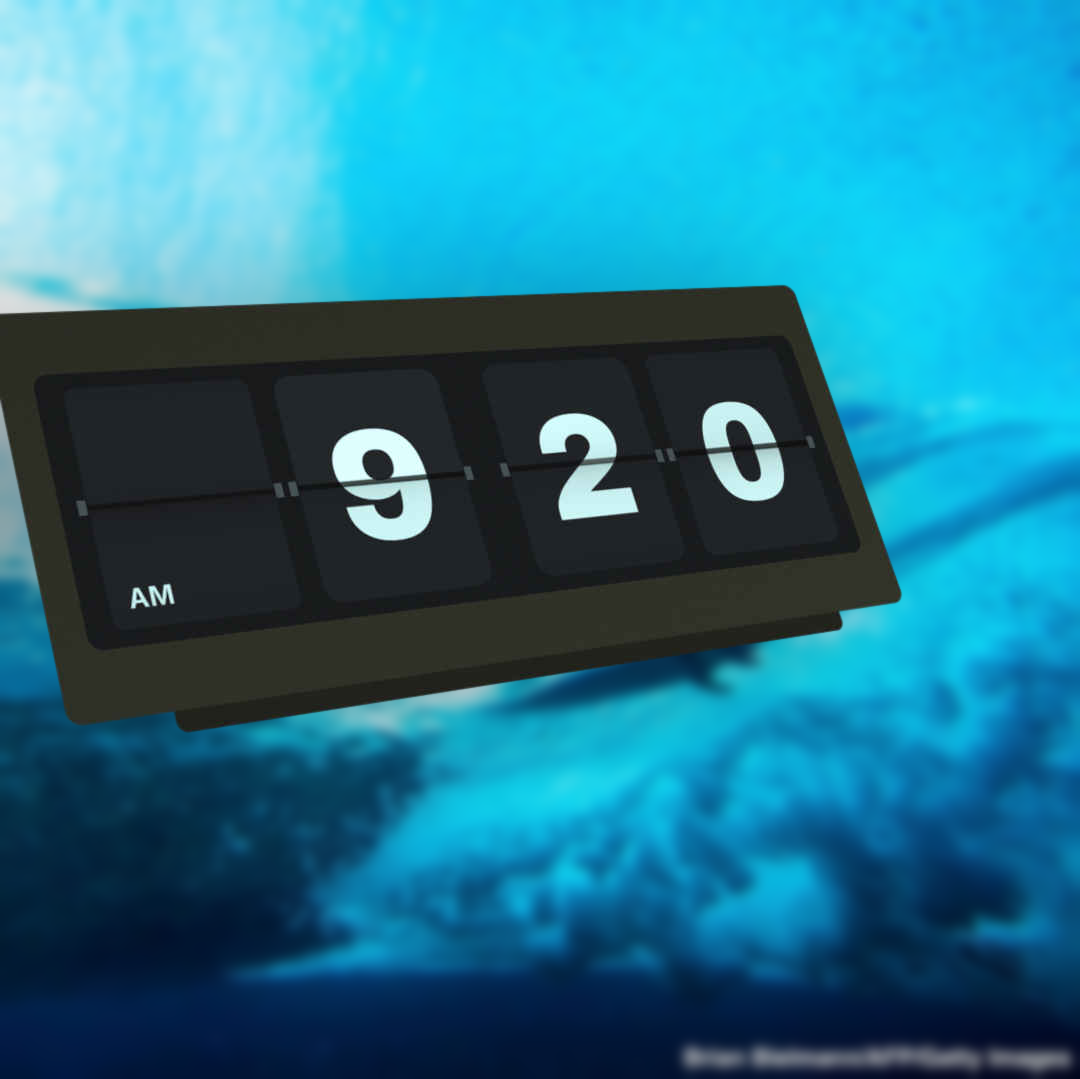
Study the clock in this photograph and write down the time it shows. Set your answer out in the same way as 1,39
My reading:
9,20
